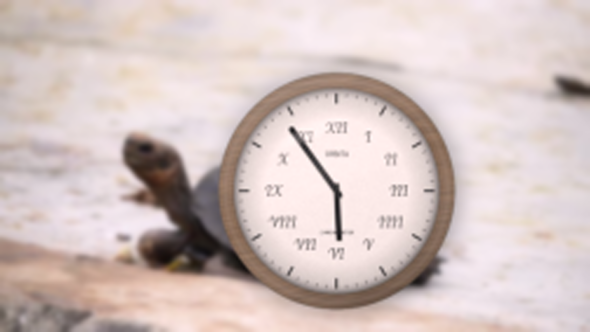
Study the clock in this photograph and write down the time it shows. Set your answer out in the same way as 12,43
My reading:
5,54
